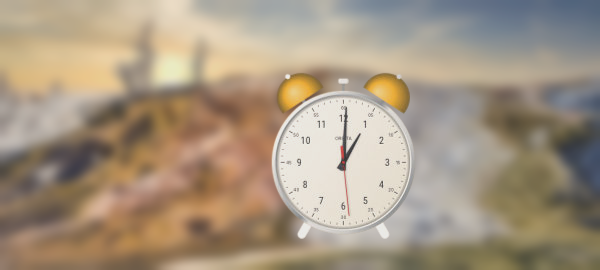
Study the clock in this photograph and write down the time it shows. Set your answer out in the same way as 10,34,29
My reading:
1,00,29
